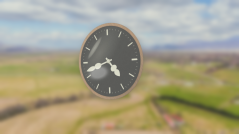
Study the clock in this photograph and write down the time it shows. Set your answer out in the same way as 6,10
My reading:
4,42
